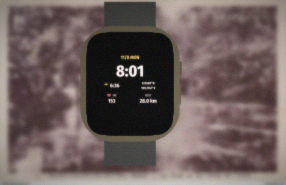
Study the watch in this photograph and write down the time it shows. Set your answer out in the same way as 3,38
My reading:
8,01
